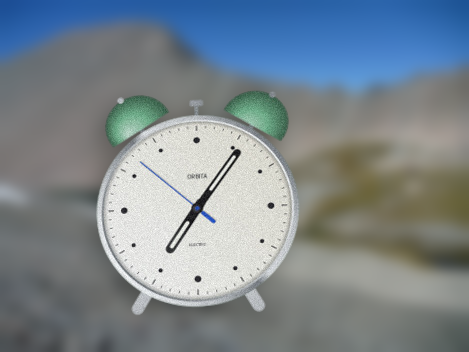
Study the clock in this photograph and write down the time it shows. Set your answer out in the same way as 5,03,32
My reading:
7,05,52
